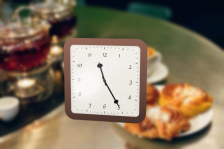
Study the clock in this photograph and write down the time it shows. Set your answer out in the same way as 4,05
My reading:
11,25
